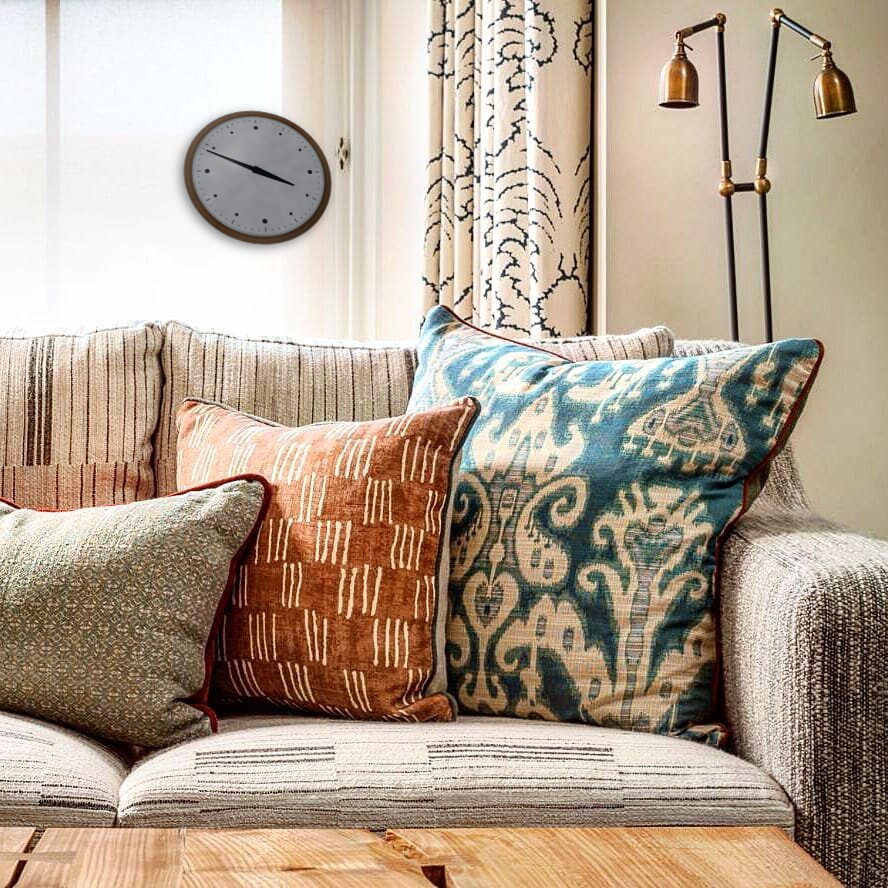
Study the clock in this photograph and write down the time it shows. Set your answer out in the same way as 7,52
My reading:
3,49
